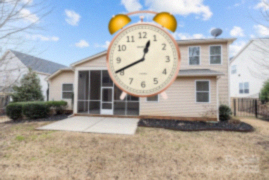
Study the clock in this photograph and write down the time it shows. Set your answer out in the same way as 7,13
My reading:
12,41
